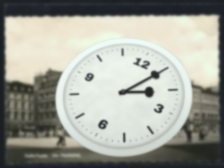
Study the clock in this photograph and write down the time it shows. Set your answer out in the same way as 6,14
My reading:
2,05
